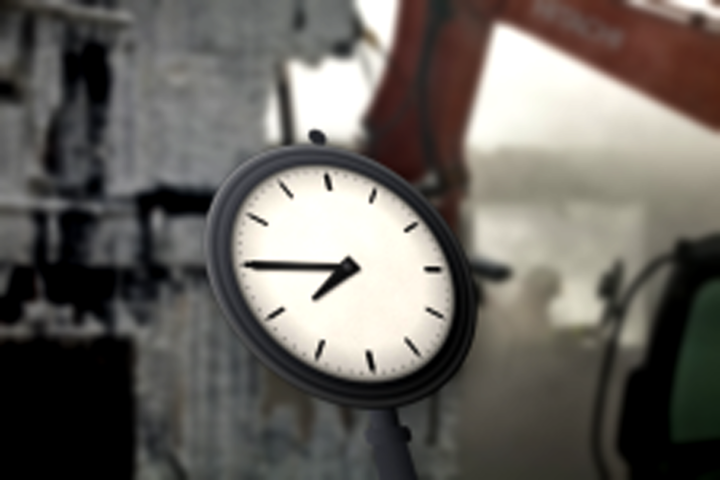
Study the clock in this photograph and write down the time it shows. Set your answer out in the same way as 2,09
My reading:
7,45
